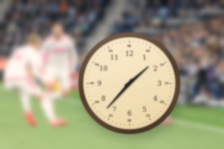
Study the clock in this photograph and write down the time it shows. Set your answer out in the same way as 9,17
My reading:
1,37
